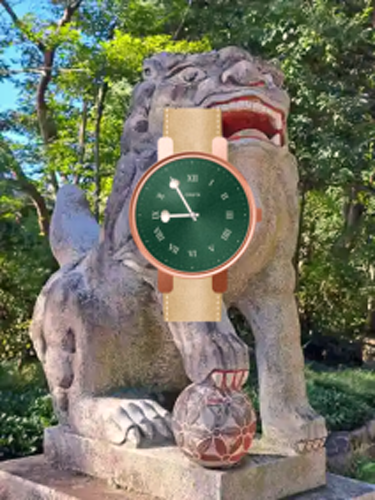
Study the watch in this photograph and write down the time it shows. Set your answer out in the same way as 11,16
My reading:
8,55
